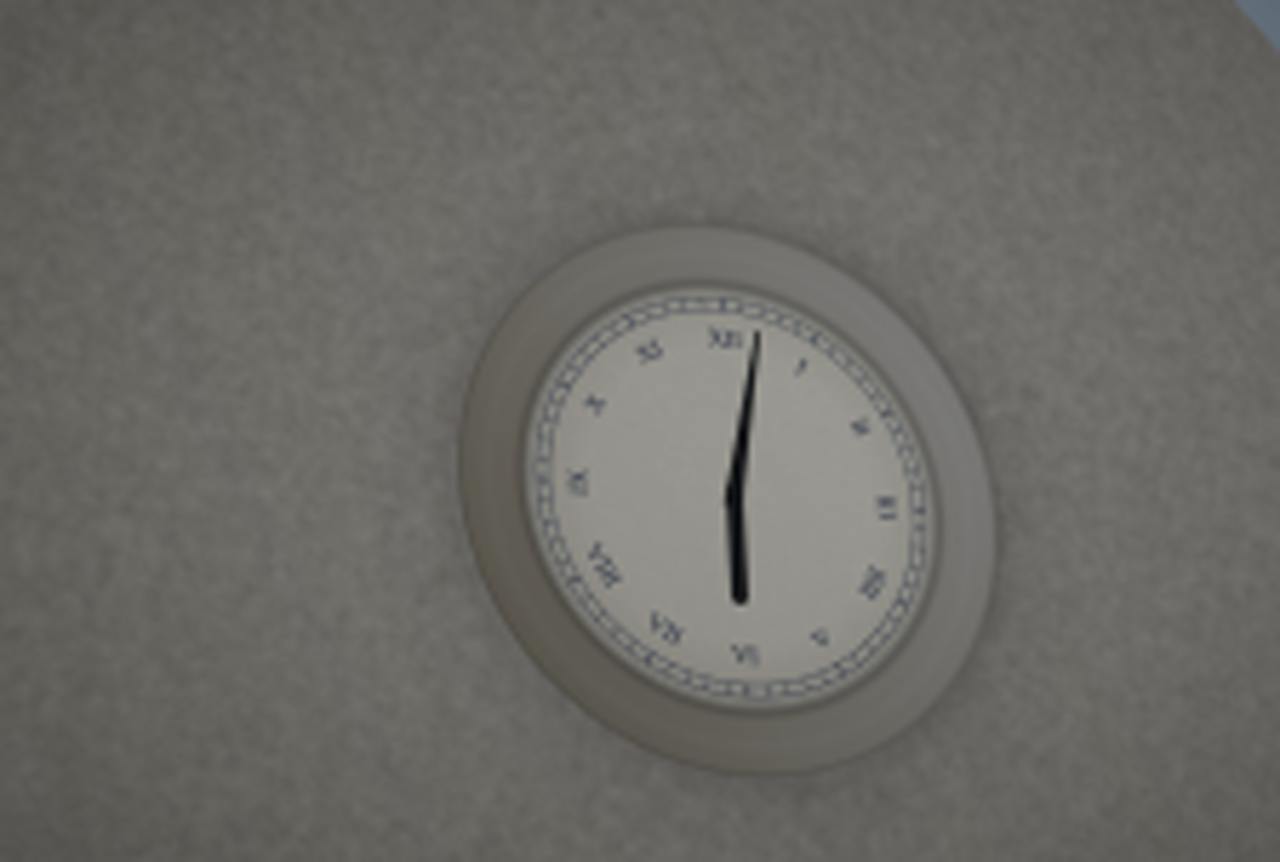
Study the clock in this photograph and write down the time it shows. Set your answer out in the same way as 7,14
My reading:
6,02
